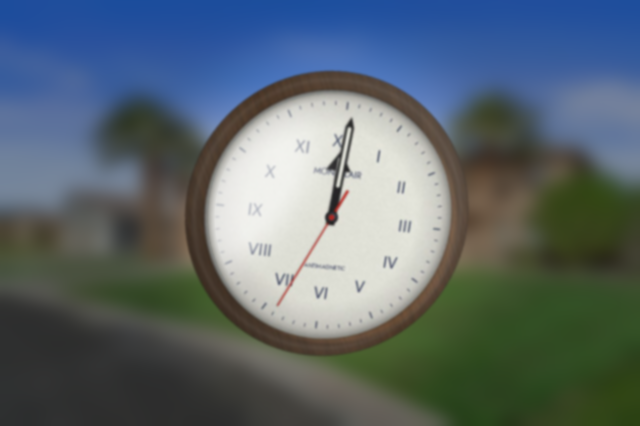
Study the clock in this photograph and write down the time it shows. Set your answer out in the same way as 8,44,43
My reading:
12,00,34
